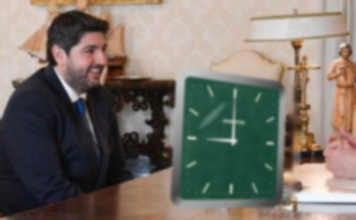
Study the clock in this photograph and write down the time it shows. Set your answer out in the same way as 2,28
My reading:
9,00
